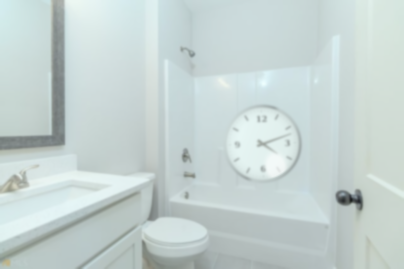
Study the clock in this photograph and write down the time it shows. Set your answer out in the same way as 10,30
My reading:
4,12
